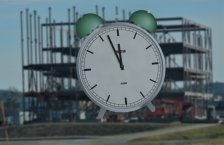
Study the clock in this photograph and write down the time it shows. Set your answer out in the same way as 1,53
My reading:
11,57
